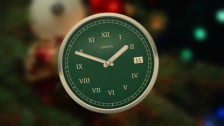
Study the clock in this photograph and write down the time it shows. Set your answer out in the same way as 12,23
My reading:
1,49
